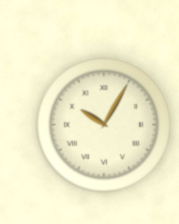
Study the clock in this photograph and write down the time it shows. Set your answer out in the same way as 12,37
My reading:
10,05
